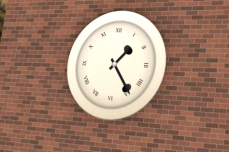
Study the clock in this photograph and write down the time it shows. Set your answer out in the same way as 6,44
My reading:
1,24
